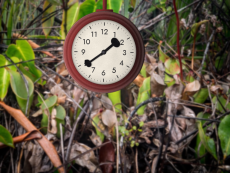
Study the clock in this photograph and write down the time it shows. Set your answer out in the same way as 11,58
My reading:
1,39
